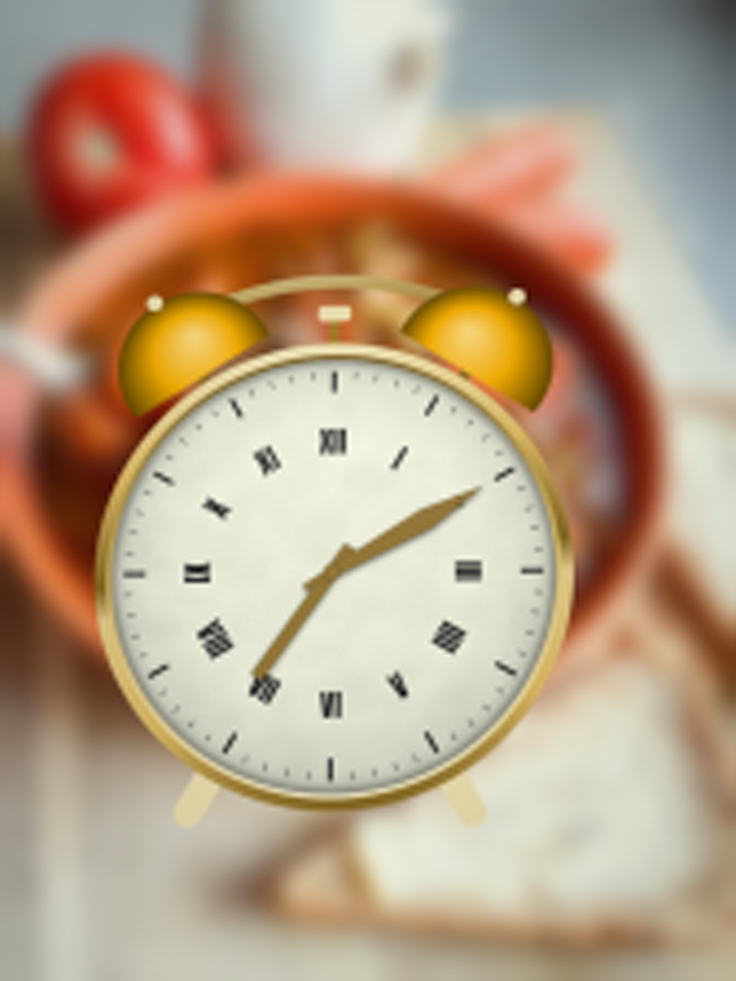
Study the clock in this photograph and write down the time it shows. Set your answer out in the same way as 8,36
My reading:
7,10
